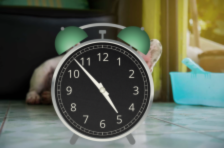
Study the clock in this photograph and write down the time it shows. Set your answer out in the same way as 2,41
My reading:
4,53
